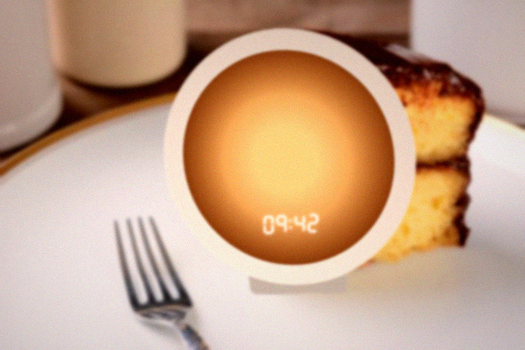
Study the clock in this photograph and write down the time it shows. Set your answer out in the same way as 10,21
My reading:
9,42
